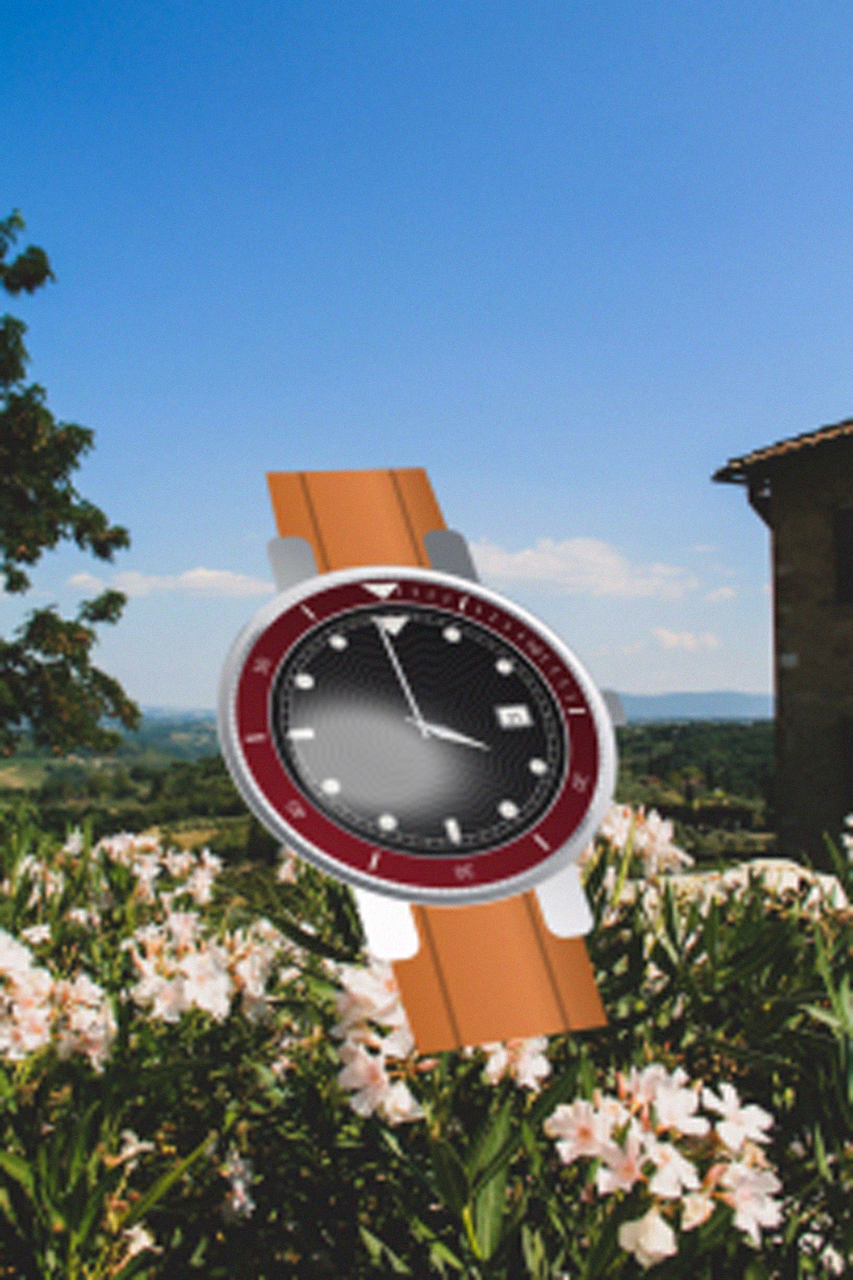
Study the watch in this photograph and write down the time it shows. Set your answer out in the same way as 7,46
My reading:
3,59
